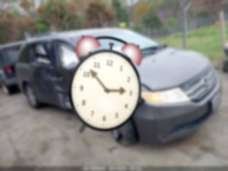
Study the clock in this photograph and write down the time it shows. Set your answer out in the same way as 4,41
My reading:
2,52
